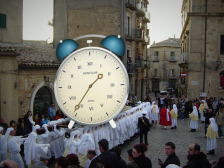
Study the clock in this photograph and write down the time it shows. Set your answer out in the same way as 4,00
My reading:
1,36
